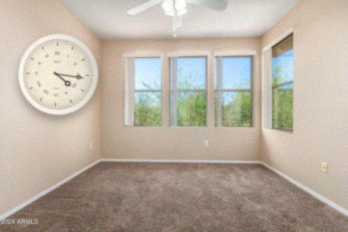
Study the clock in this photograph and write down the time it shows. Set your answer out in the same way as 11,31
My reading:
4,16
